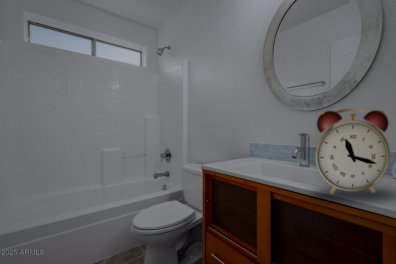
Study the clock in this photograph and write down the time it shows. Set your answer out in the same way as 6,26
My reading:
11,18
